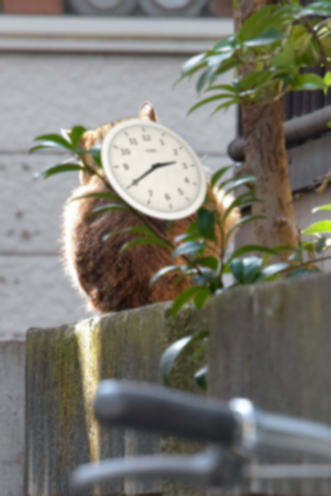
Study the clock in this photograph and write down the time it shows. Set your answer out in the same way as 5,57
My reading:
2,40
